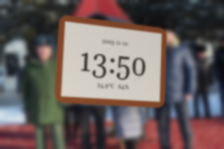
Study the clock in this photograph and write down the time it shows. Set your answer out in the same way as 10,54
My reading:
13,50
